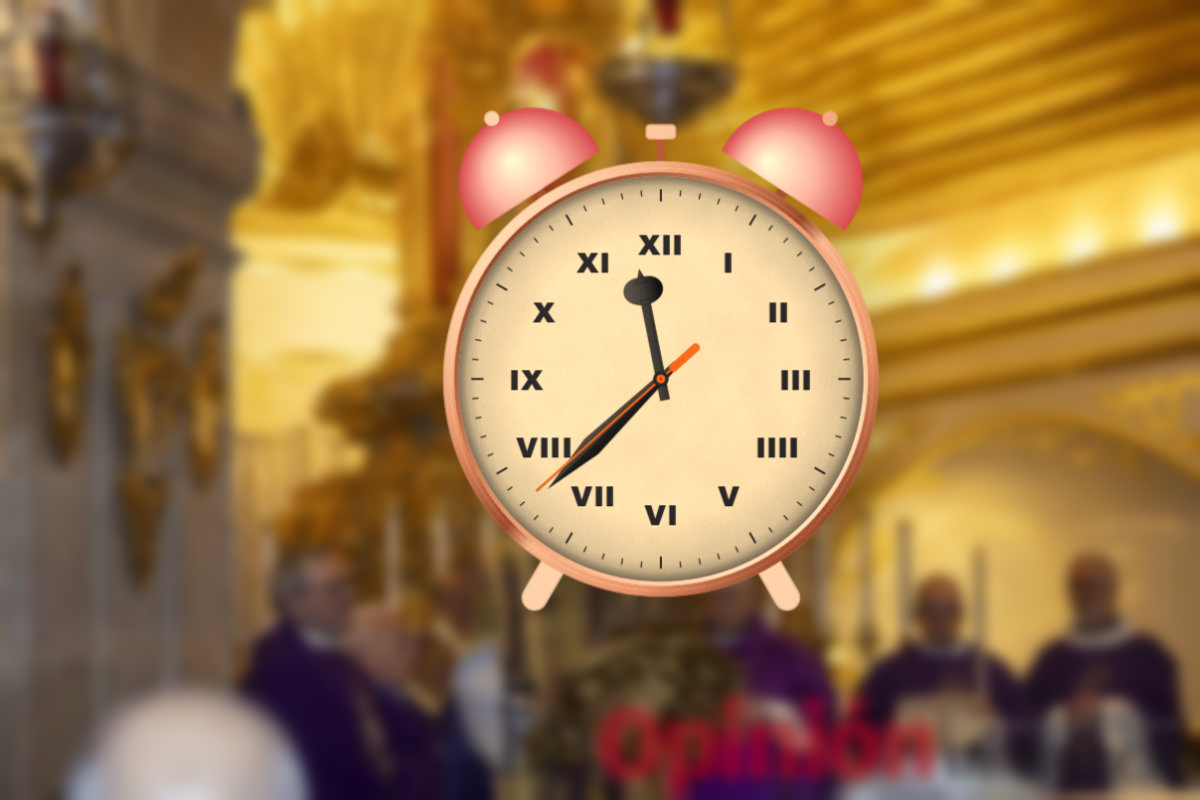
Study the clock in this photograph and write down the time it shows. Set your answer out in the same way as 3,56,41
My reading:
11,37,38
